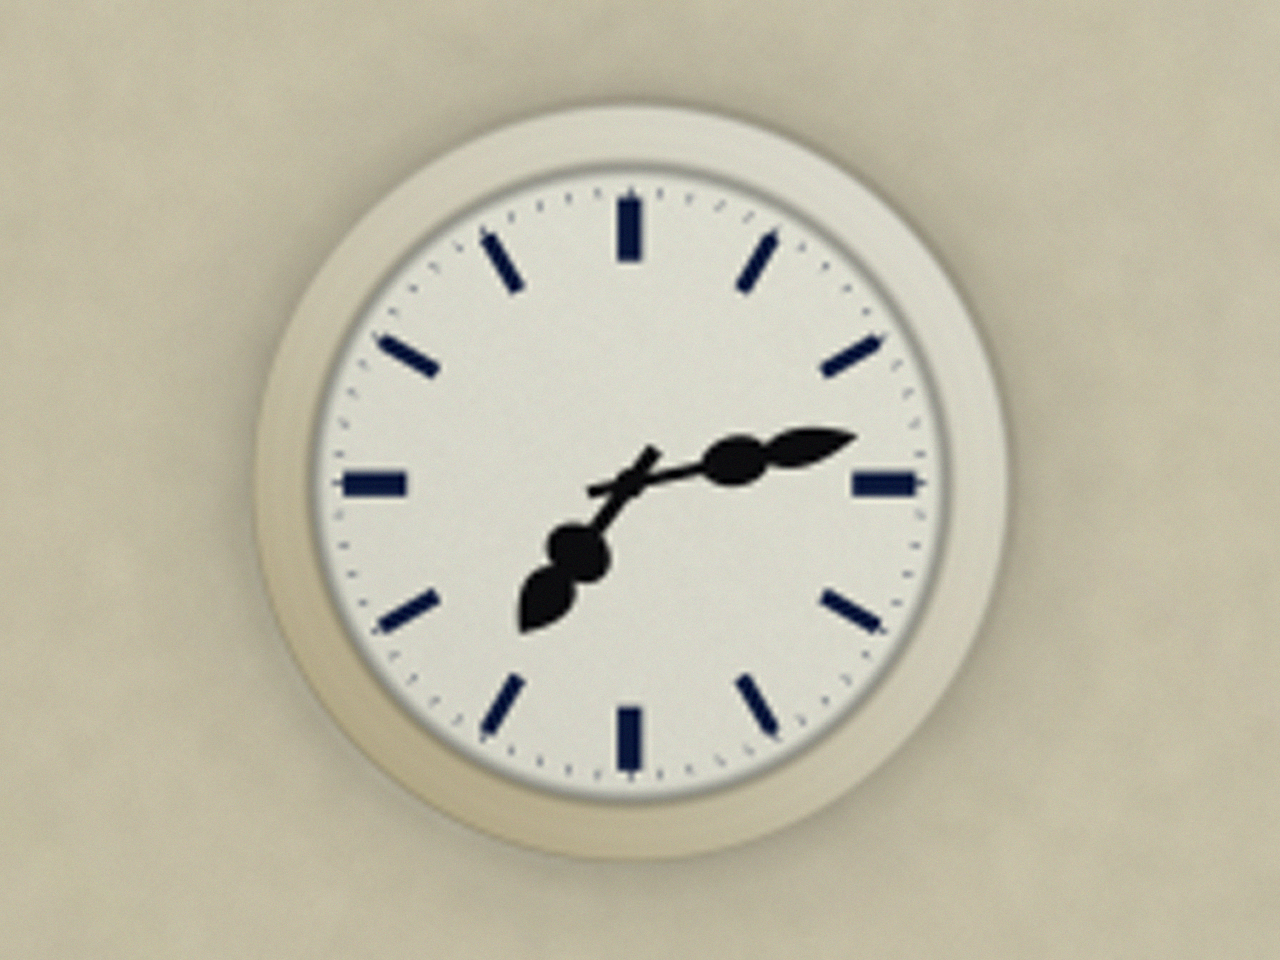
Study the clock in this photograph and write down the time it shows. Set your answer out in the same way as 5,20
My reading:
7,13
